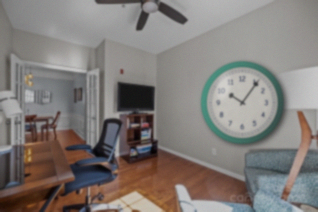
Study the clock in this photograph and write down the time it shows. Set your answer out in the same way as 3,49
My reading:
10,06
